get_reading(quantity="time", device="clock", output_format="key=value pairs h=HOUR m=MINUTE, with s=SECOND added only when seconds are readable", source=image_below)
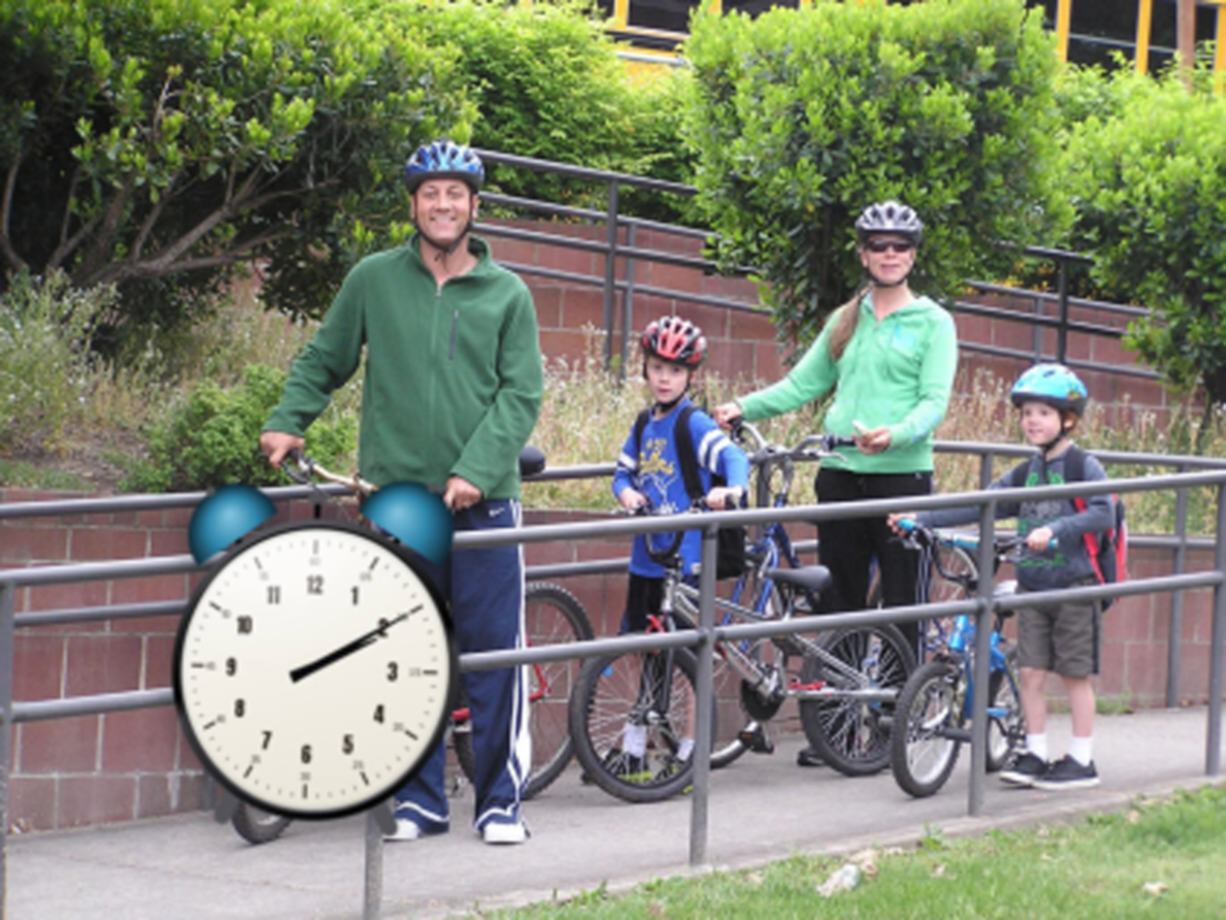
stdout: h=2 m=10
